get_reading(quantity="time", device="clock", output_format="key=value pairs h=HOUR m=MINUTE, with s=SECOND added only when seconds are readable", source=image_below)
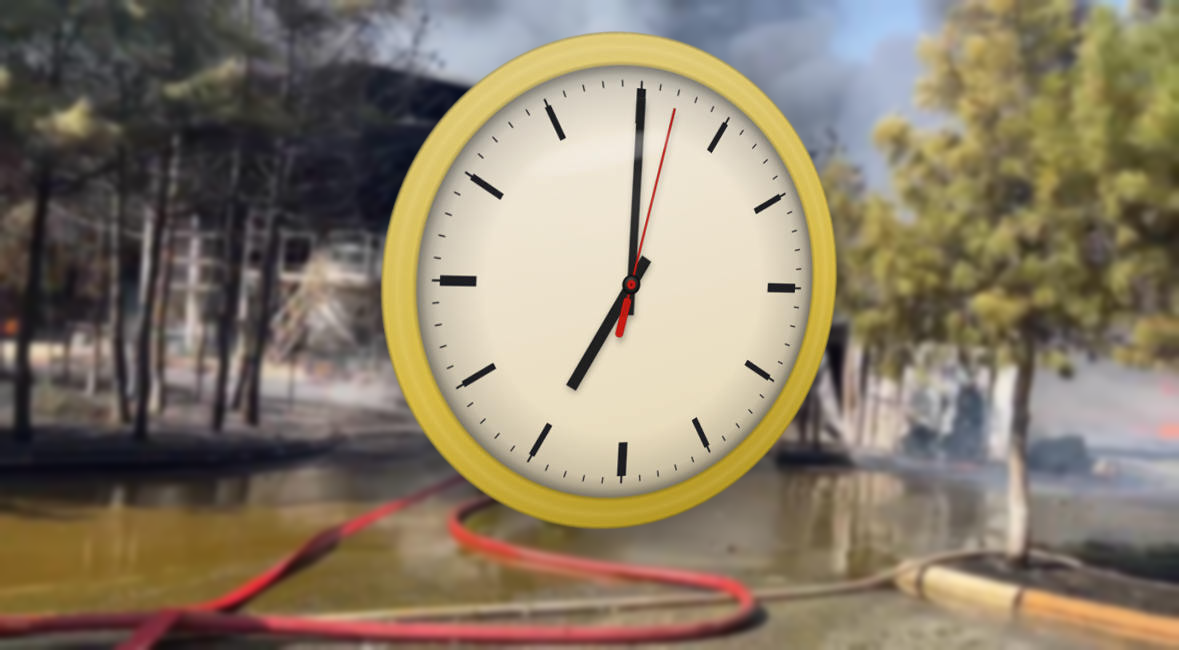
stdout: h=7 m=0 s=2
